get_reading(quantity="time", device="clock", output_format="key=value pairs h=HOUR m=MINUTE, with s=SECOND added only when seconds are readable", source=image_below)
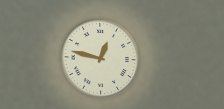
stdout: h=12 m=47
